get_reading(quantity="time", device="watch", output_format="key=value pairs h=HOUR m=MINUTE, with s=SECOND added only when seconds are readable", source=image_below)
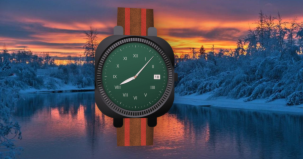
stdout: h=8 m=7
